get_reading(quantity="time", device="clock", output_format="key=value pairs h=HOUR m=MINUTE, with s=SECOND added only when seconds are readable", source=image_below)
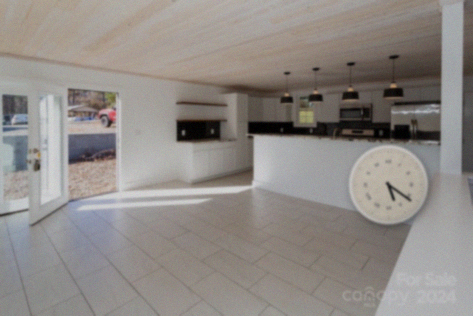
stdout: h=5 m=21
